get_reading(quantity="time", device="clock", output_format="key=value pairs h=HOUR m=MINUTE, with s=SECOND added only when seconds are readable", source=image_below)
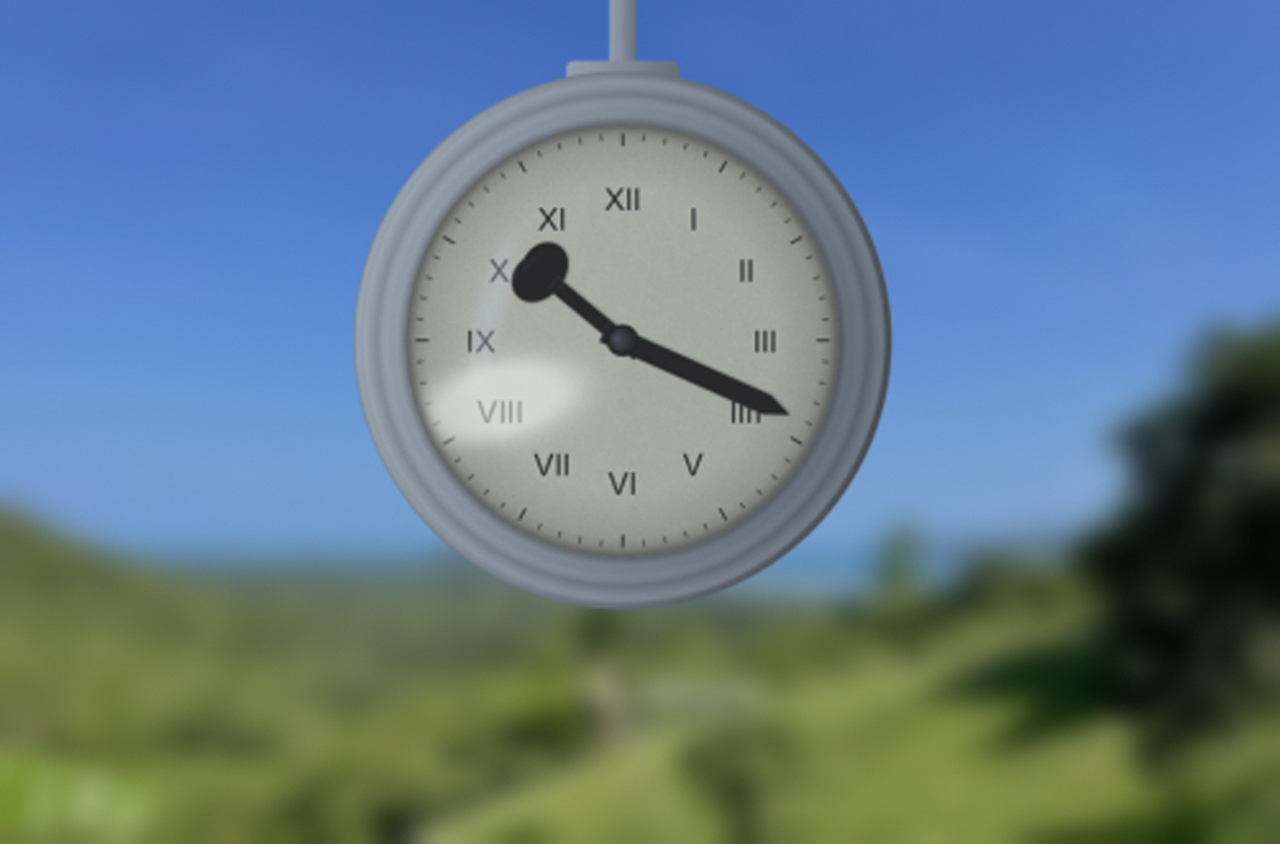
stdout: h=10 m=19
